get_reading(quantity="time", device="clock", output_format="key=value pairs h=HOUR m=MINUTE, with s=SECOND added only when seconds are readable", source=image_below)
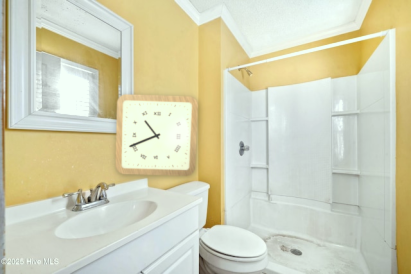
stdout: h=10 m=41
